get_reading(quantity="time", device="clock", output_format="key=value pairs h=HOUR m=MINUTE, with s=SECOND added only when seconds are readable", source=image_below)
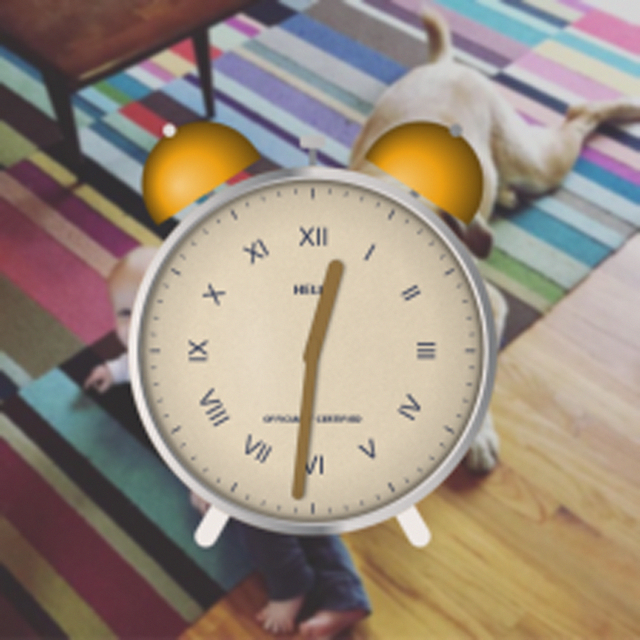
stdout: h=12 m=31
